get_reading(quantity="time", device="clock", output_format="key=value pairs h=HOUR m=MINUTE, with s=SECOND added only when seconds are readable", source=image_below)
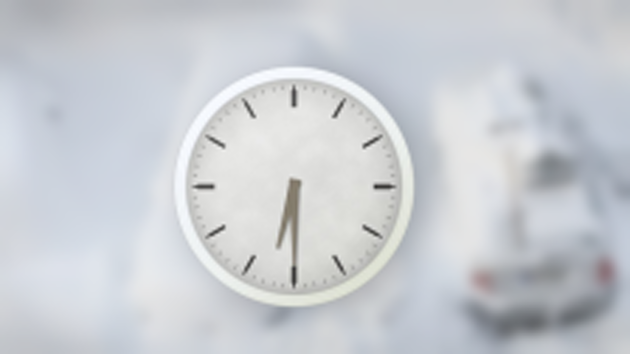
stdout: h=6 m=30
